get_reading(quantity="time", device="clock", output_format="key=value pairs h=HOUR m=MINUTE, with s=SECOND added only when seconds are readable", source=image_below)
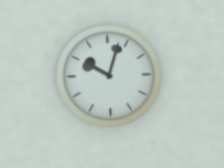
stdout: h=10 m=3
